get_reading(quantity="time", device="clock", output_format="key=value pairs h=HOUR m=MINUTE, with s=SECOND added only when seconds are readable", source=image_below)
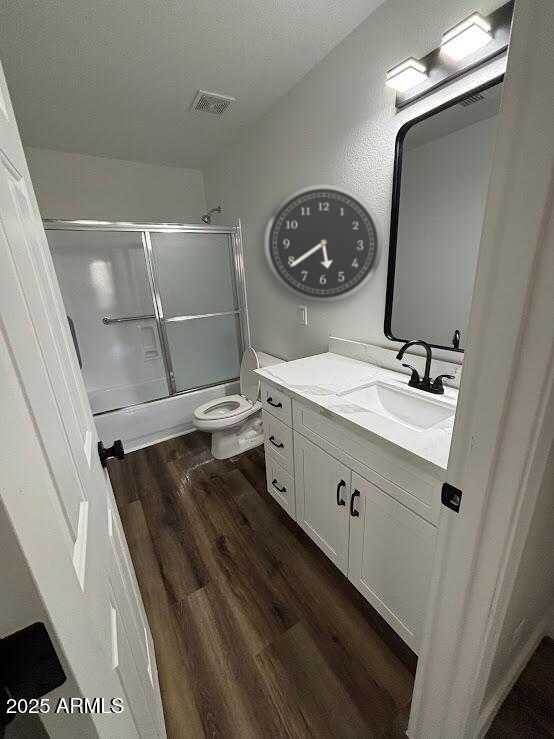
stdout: h=5 m=39
